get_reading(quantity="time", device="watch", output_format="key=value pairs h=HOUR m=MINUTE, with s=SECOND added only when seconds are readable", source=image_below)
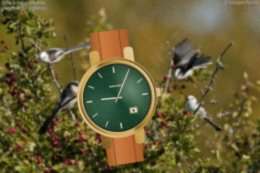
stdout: h=9 m=5
